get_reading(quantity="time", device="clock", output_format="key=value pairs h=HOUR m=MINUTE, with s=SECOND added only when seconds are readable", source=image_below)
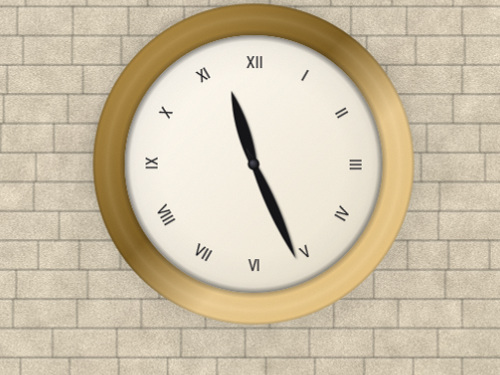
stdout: h=11 m=26
